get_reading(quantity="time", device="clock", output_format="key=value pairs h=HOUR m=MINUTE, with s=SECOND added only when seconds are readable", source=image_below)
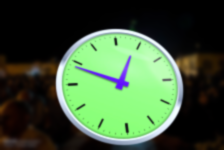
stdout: h=12 m=49
